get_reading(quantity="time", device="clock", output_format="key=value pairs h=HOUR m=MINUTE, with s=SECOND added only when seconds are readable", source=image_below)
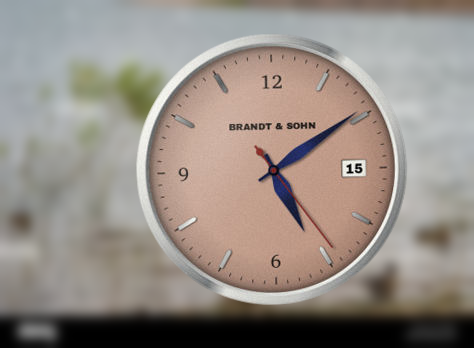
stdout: h=5 m=9 s=24
